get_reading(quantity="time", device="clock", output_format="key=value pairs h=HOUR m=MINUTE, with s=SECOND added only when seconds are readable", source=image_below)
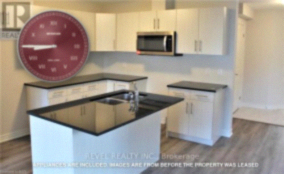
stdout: h=8 m=45
